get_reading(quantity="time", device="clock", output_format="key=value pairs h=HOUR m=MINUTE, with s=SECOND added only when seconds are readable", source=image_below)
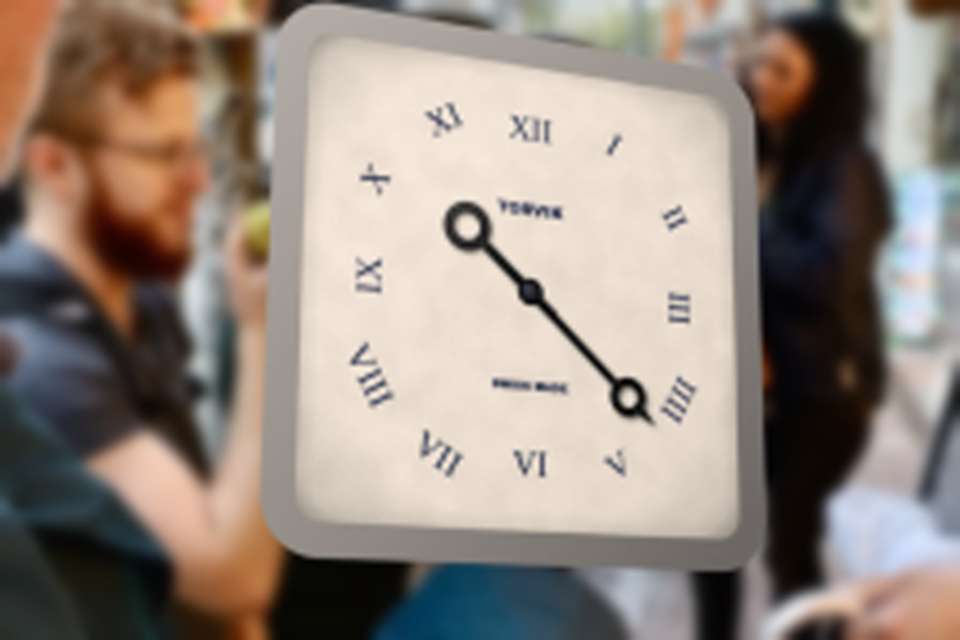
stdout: h=10 m=22
